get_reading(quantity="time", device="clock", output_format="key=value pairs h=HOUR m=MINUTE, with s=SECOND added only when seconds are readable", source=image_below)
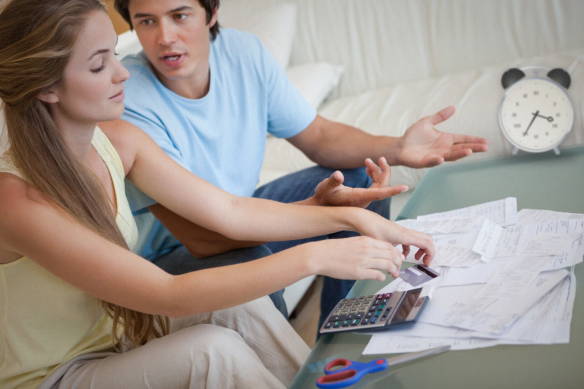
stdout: h=3 m=35
